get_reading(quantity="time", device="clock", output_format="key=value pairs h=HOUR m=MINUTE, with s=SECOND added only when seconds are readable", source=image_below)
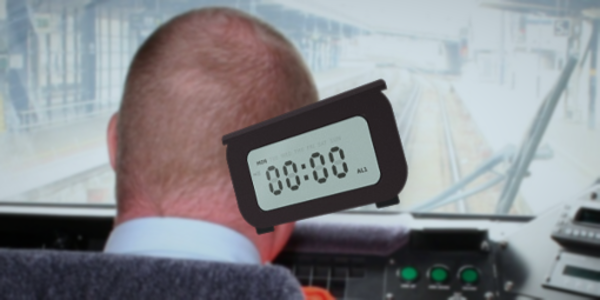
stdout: h=0 m=0
